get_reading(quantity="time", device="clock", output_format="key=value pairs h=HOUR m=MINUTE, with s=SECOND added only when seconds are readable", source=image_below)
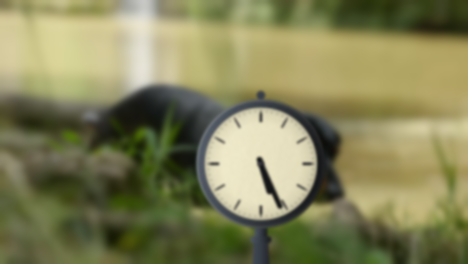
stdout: h=5 m=26
